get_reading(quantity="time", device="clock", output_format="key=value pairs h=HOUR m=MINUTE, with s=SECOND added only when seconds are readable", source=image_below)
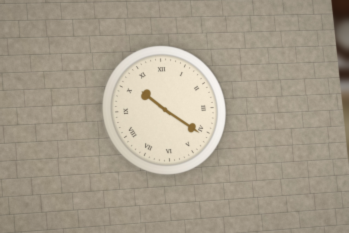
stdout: h=10 m=21
